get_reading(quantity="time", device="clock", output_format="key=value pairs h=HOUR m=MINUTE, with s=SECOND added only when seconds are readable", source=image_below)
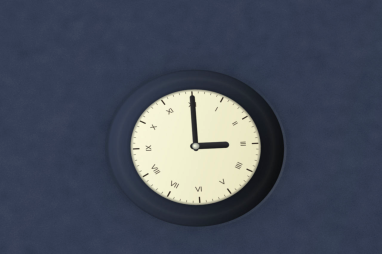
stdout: h=3 m=0
